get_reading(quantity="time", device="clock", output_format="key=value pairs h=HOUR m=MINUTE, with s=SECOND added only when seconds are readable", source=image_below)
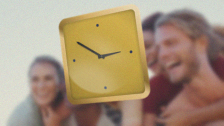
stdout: h=2 m=51
